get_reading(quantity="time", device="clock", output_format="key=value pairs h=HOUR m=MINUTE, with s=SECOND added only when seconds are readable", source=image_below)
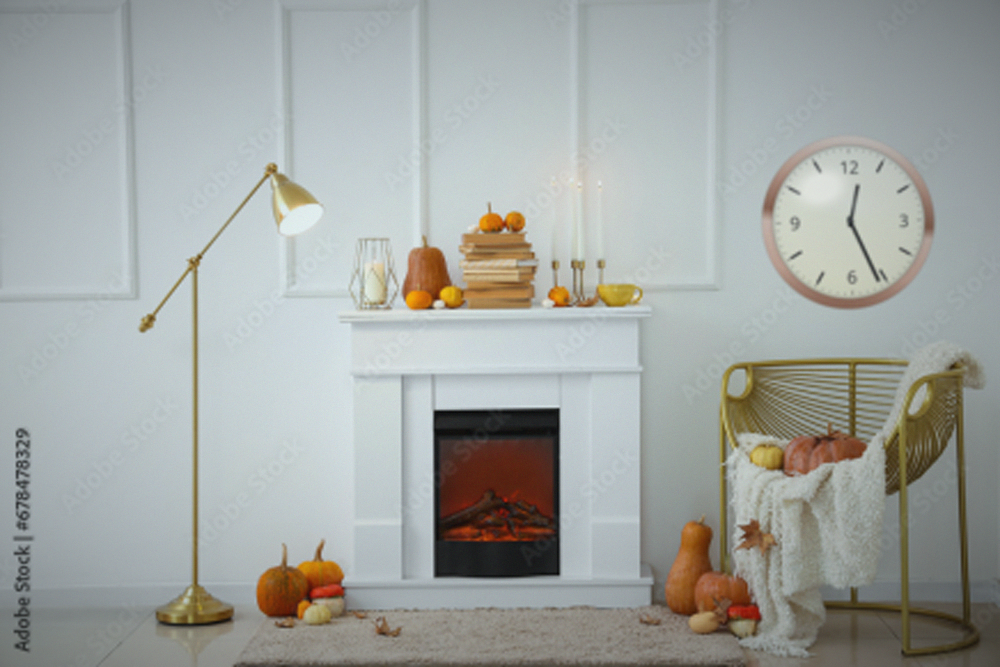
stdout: h=12 m=26
